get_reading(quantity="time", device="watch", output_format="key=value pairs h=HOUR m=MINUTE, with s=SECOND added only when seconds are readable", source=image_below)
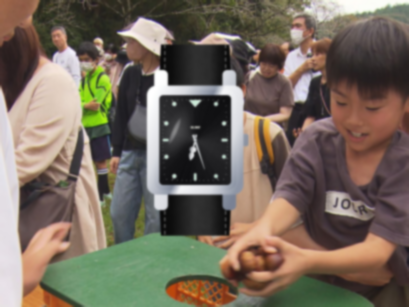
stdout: h=6 m=27
